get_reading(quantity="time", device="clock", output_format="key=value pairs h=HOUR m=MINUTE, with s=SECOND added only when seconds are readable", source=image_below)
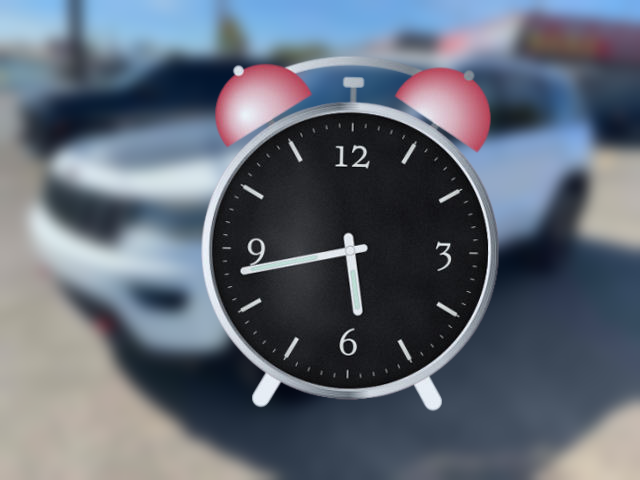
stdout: h=5 m=43
